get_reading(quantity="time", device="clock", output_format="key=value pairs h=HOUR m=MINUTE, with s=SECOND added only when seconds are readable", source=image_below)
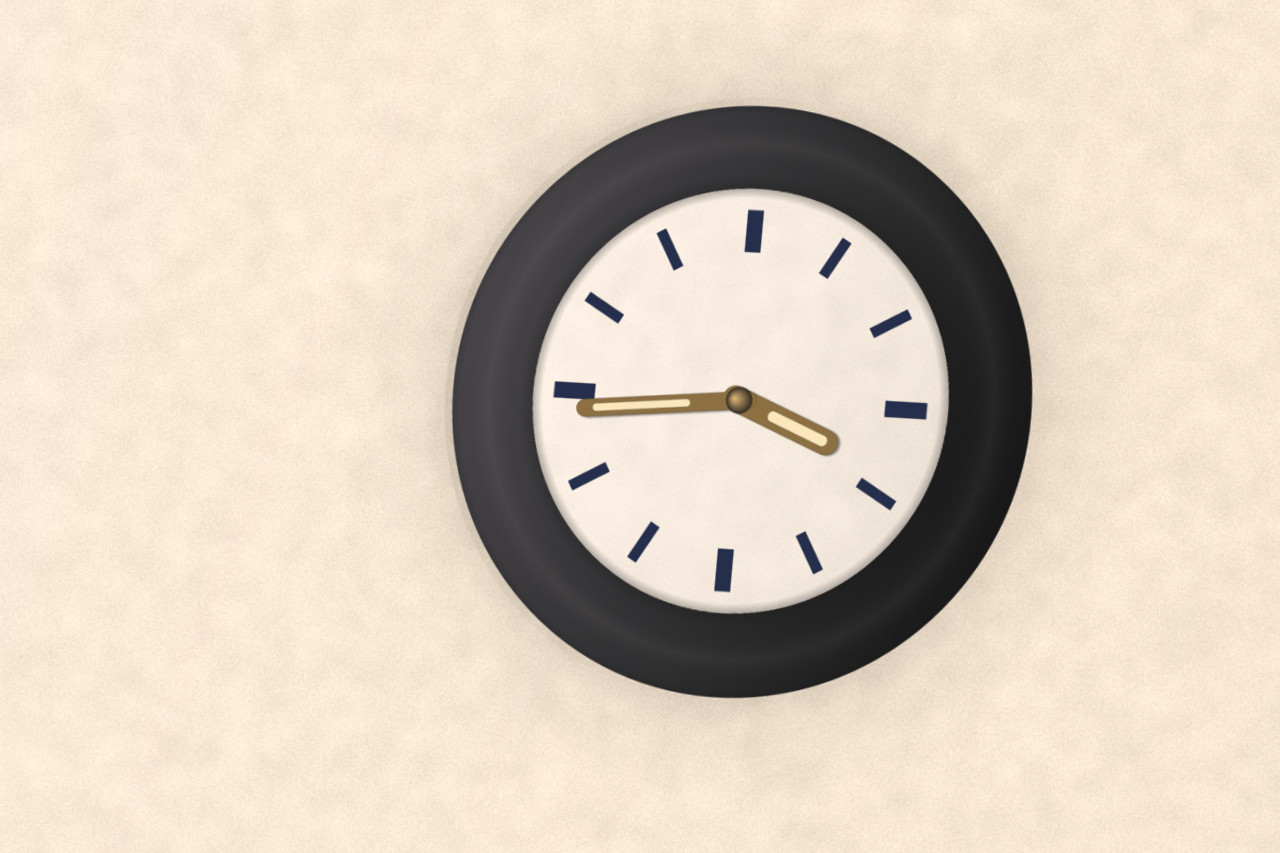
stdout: h=3 m=44
